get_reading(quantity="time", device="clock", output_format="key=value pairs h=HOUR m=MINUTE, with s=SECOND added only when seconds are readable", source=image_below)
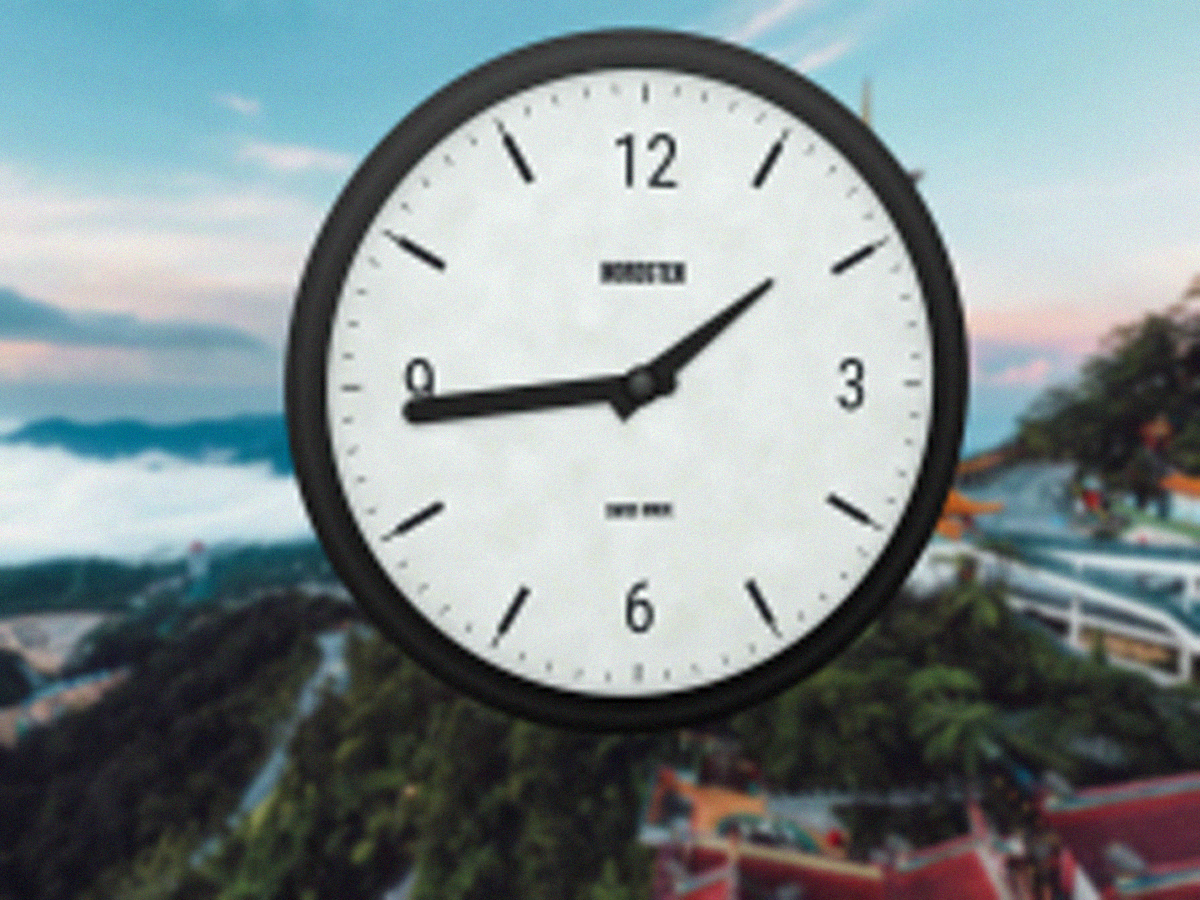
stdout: h=1 m=44
